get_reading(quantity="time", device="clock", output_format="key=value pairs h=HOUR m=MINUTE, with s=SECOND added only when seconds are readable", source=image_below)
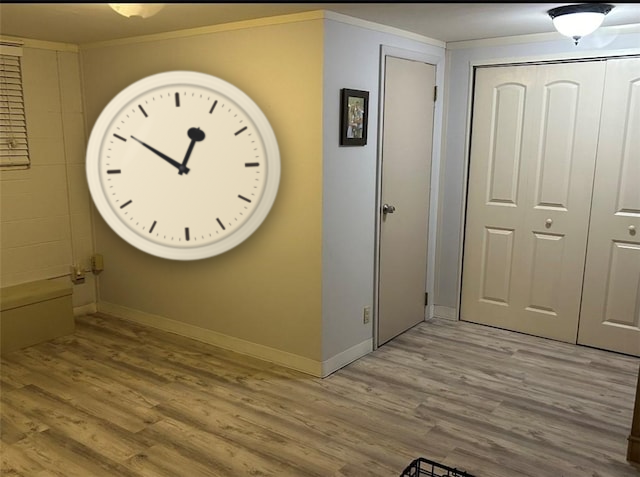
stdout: h=12 m=51
